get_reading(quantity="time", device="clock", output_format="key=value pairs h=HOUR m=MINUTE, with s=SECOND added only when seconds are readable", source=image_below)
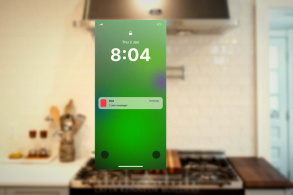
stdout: h=8 m=4
